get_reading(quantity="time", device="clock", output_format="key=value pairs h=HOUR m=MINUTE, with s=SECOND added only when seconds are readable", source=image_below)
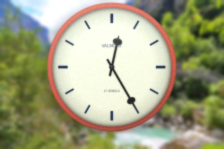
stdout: h=12 m=25
